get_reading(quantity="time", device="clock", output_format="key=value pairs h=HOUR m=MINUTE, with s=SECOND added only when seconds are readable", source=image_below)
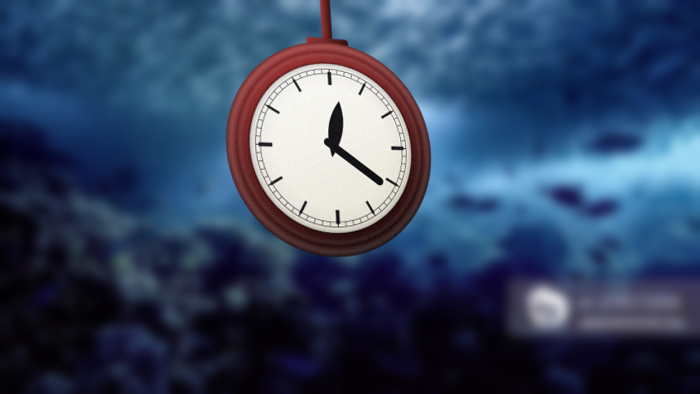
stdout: h=12 m=21
